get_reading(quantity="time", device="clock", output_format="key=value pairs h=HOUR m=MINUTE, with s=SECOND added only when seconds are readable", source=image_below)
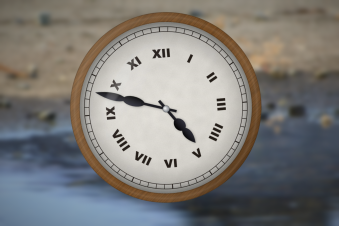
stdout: h=4 m=48
